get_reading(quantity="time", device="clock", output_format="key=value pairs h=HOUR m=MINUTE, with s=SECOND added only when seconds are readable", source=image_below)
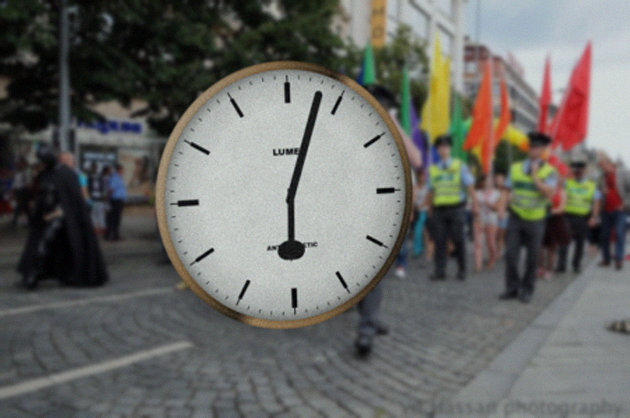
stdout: h=6 m=3
